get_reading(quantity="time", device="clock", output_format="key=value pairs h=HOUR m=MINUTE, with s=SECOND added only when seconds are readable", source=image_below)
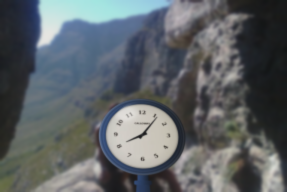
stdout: h=8 m=6
